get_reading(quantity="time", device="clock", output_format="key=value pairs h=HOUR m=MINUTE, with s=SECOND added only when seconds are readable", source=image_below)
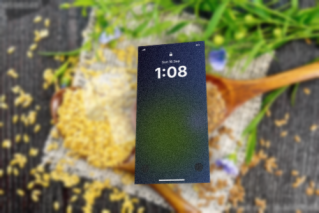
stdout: h=1 m=8
